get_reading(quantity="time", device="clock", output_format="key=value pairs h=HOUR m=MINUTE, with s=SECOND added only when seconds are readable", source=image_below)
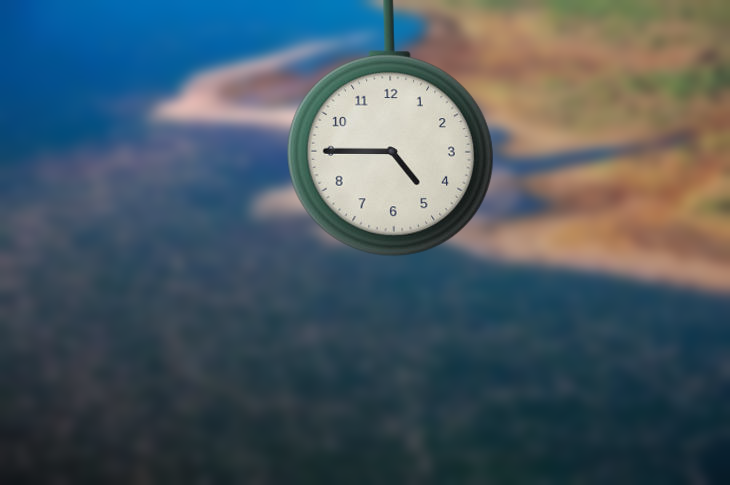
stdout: h=4 m=45
